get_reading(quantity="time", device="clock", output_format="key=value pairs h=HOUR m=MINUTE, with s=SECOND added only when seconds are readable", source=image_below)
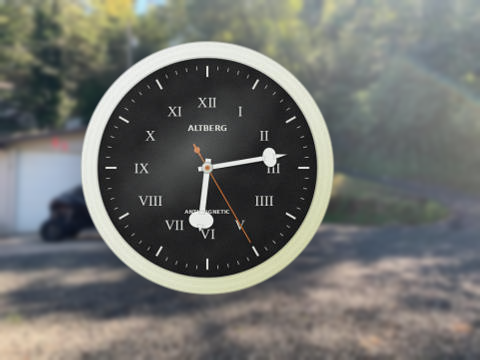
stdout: h=6 m=13 s=25
